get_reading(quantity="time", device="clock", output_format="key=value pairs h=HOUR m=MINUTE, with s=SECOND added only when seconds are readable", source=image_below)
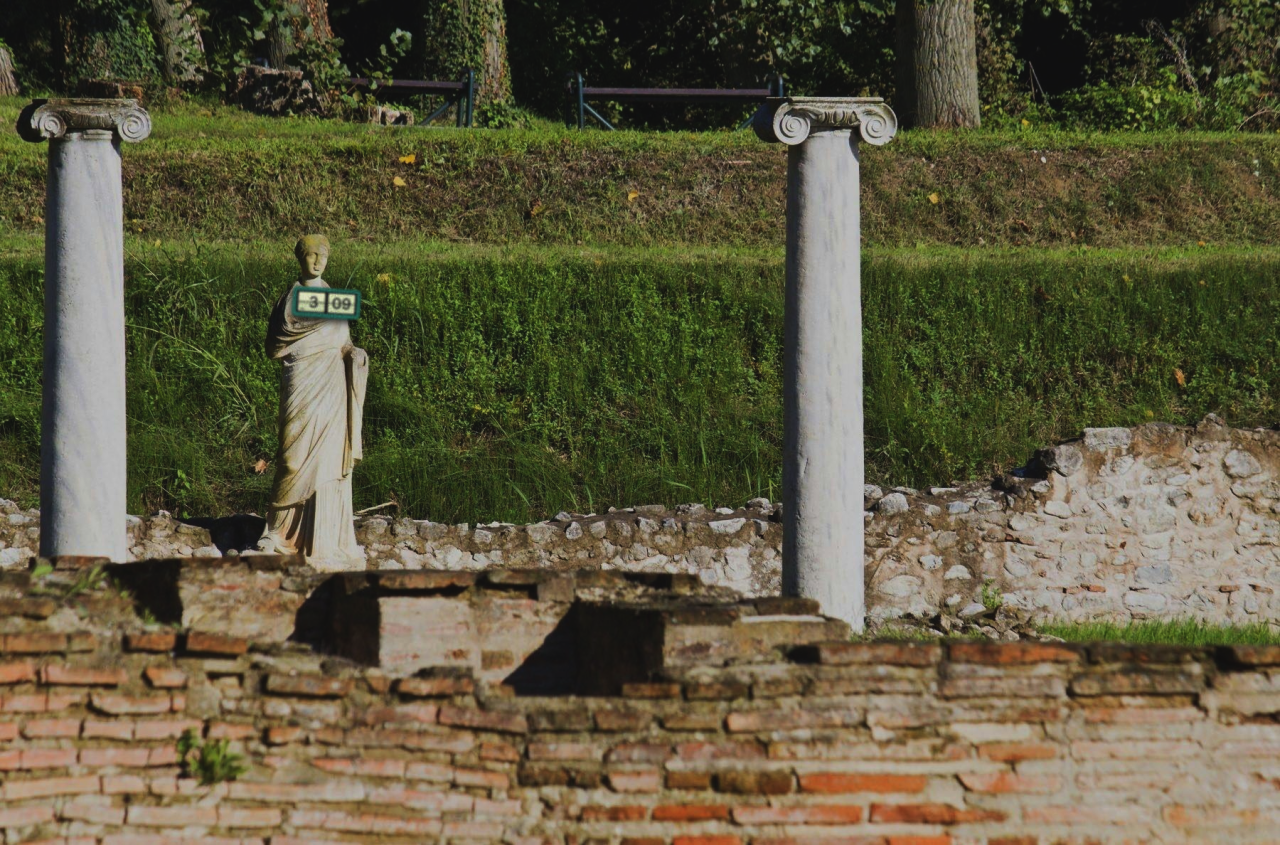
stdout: h=3 m=9
